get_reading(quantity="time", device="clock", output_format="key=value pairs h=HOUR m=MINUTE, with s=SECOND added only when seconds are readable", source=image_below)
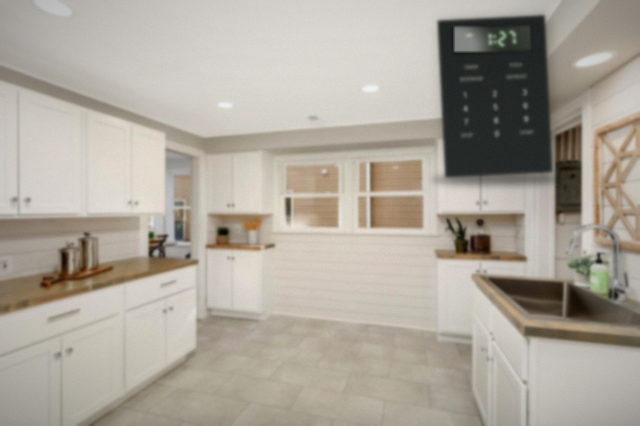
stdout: h=1 m=27
